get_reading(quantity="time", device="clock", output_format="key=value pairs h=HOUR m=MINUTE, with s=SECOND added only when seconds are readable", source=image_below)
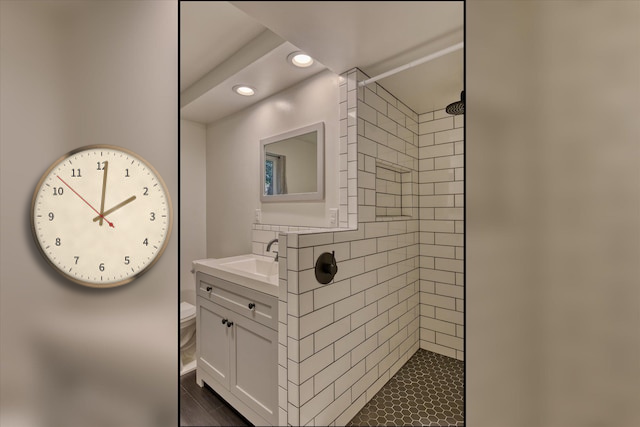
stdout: h=2 m=0 s=52
